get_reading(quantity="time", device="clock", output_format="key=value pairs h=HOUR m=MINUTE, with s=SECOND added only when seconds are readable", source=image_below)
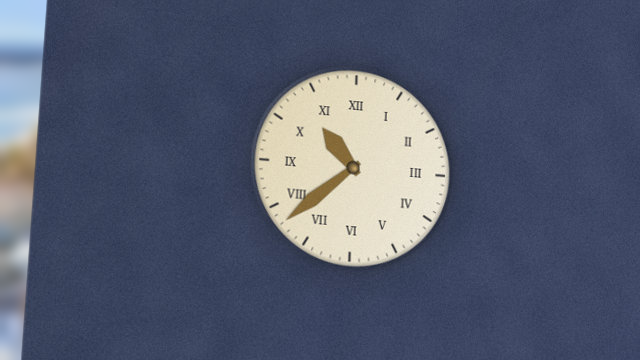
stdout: h=10 m=38
